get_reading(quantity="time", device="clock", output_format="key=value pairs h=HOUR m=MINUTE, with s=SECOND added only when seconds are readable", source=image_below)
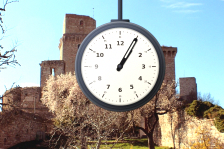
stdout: h=1 m=5
